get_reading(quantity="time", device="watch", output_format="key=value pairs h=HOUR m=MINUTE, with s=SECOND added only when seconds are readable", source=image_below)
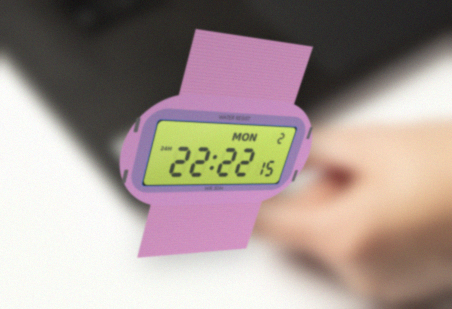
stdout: h=22 m=22 s=15
